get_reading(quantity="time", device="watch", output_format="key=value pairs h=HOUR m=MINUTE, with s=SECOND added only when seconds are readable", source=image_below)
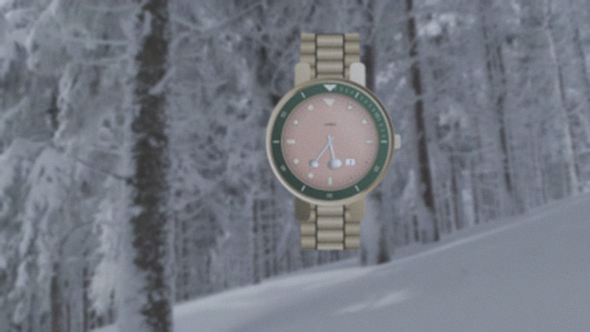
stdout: h=5 m=36
